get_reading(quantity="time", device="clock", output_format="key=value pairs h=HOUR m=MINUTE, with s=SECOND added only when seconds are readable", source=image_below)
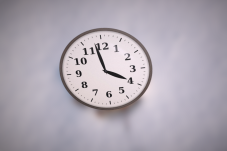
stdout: h=3 m=58
